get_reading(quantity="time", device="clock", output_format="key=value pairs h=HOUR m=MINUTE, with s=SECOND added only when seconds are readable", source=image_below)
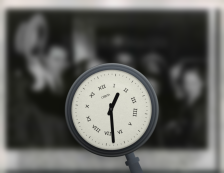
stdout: h=1 m=33
